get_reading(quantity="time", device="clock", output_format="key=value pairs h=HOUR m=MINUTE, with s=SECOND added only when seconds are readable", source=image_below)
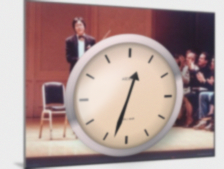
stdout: h=12 m=33
